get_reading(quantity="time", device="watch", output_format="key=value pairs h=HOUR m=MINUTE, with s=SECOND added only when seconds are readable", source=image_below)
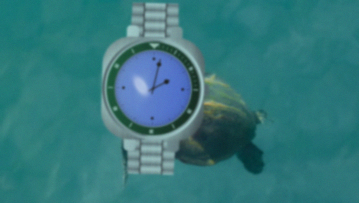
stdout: h=2 m=2
